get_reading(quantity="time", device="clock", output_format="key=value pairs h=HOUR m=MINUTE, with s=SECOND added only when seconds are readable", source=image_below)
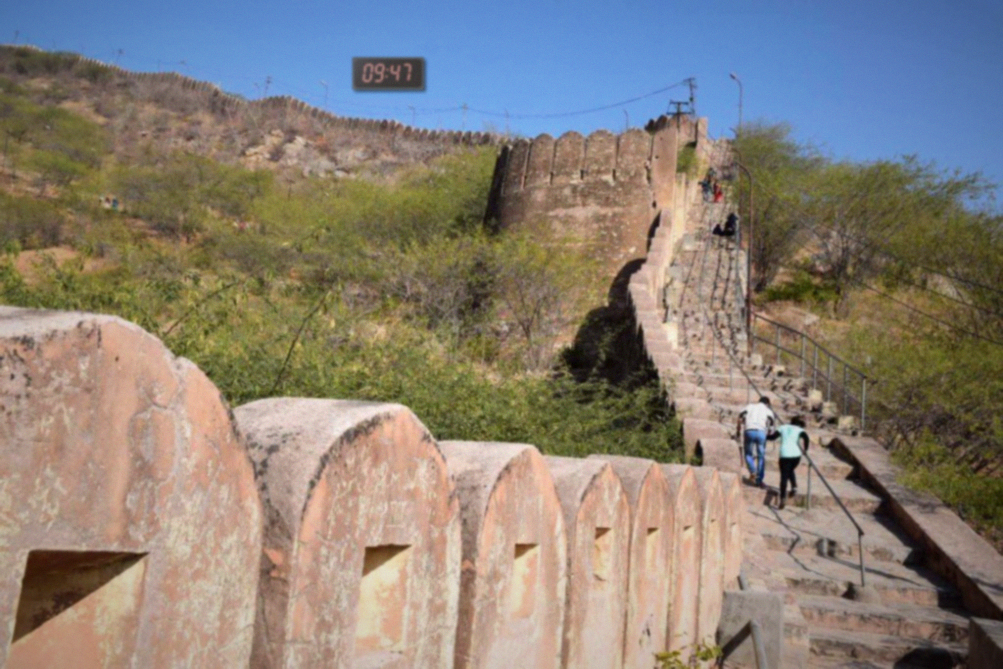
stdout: h=9 m=47
